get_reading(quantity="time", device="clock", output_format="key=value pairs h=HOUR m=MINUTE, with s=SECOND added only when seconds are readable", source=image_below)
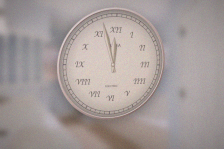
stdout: h=11 m=57
